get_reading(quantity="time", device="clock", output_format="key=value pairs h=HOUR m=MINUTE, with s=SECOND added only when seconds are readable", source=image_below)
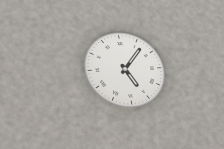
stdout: h=5 m=7
